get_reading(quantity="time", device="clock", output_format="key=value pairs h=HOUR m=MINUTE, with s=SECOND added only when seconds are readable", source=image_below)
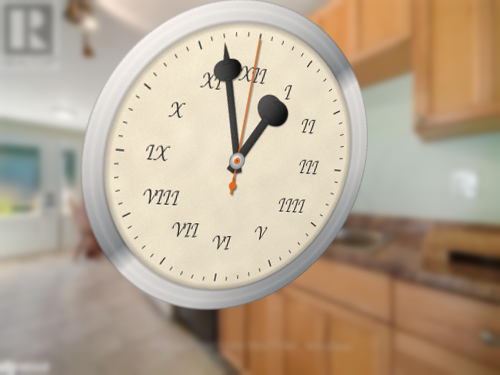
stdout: h=12 m=57 s=0
